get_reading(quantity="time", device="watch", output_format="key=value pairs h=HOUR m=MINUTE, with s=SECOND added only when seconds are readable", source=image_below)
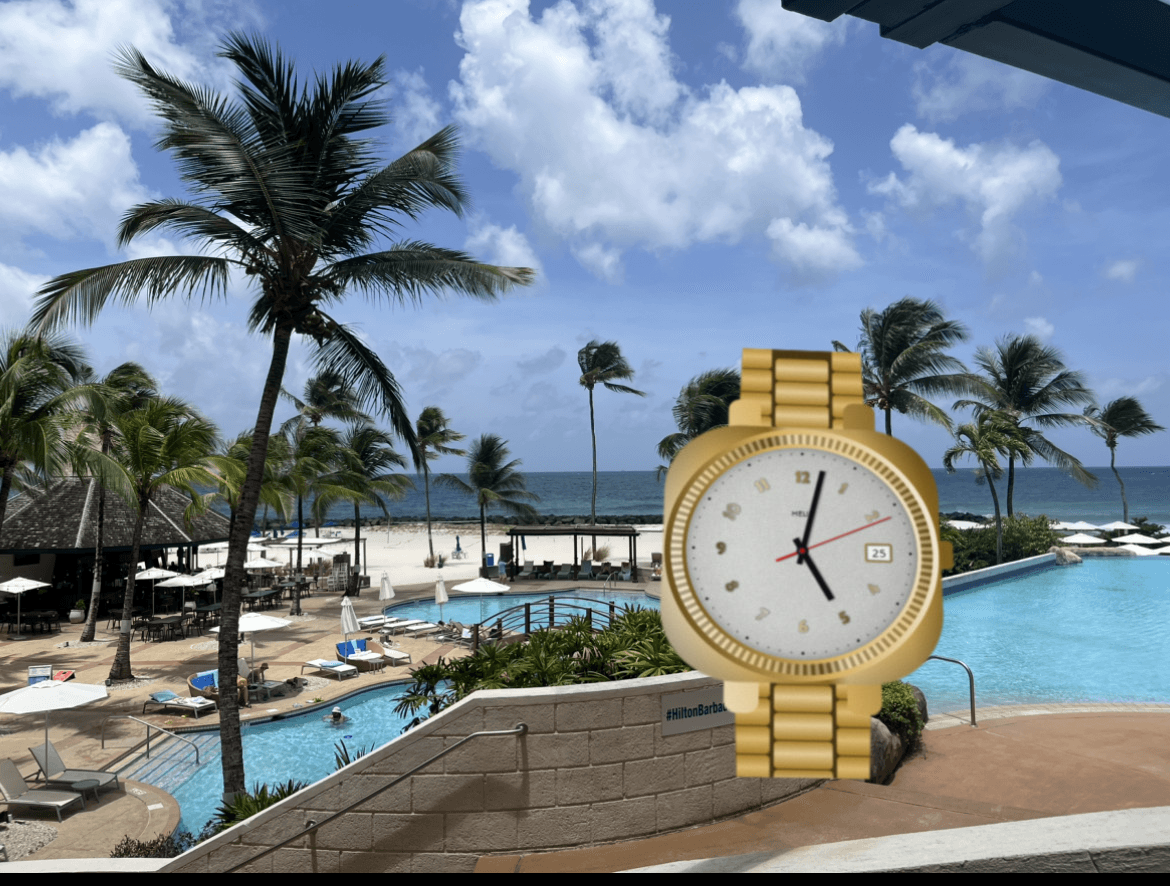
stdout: h=5 m=2 s=11
